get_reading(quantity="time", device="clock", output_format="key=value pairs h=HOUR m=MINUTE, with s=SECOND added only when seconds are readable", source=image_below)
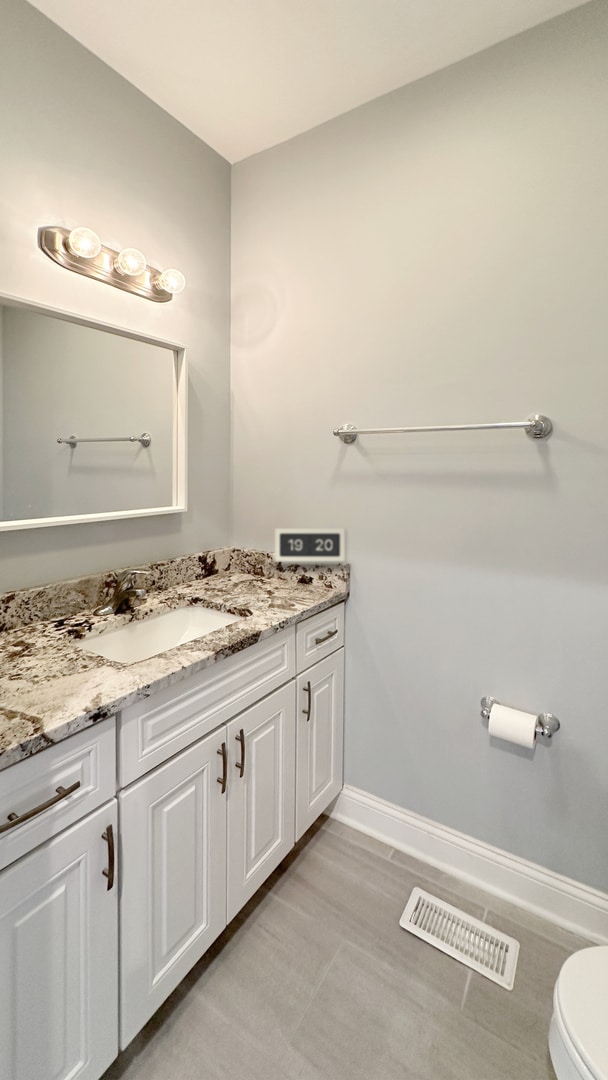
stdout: h=19 m=20
